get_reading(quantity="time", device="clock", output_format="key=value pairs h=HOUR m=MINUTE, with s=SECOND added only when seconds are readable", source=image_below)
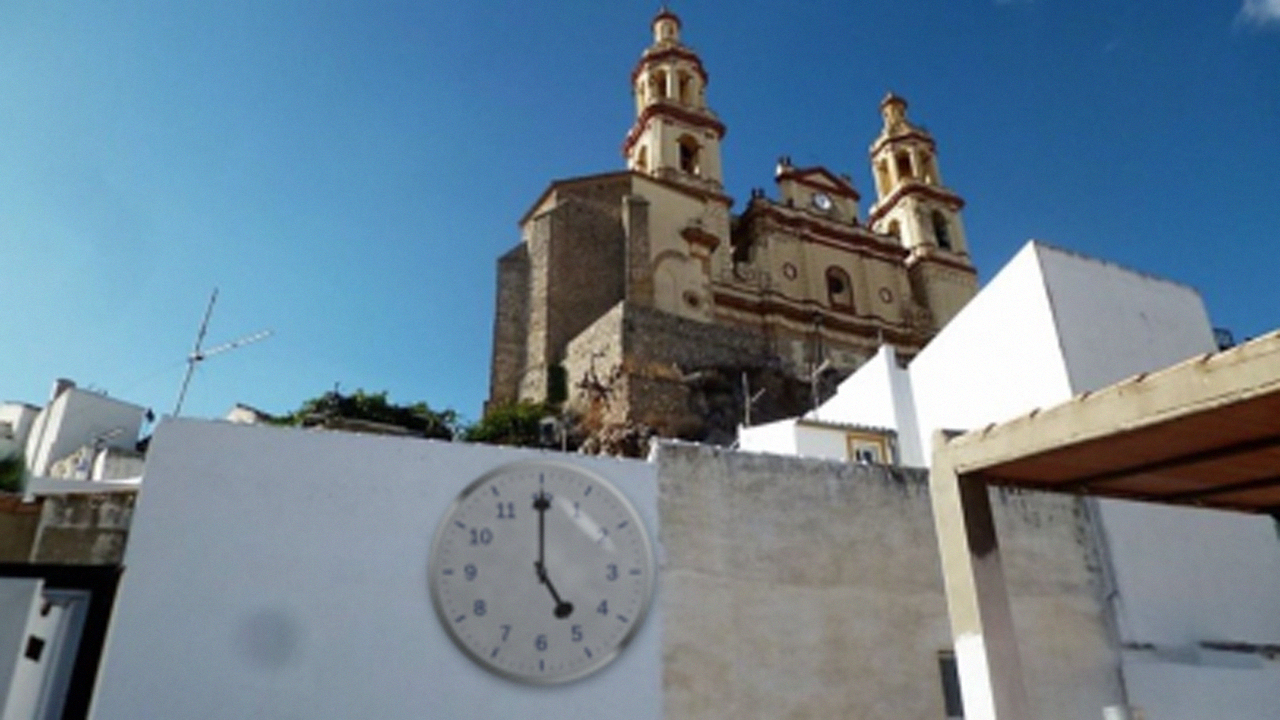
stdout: h=5 m=0
